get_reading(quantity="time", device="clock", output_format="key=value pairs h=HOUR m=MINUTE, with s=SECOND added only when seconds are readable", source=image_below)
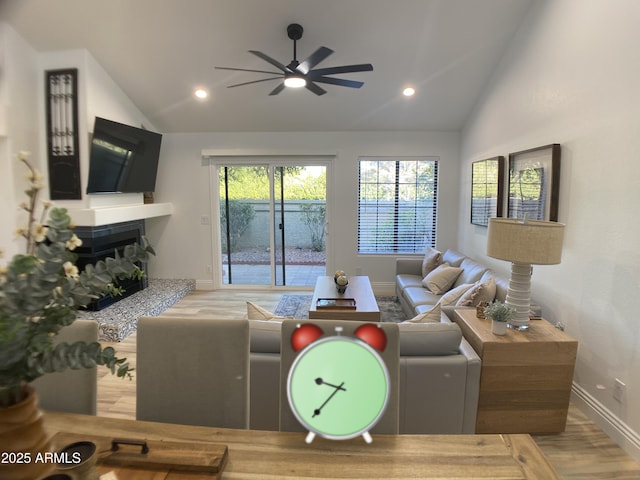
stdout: h=9 m=37
